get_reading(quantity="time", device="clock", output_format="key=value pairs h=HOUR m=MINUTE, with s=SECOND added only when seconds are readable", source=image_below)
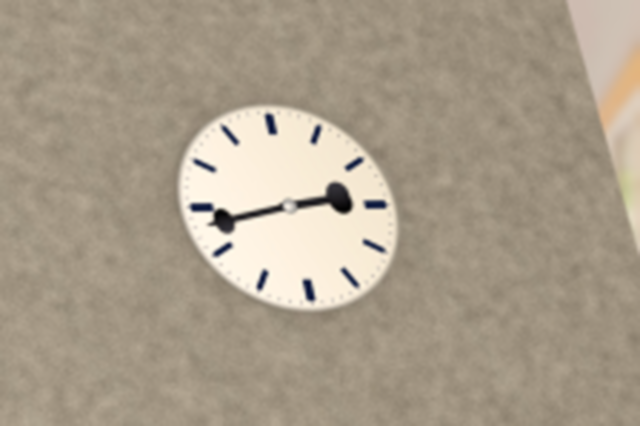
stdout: h=2 m=43
